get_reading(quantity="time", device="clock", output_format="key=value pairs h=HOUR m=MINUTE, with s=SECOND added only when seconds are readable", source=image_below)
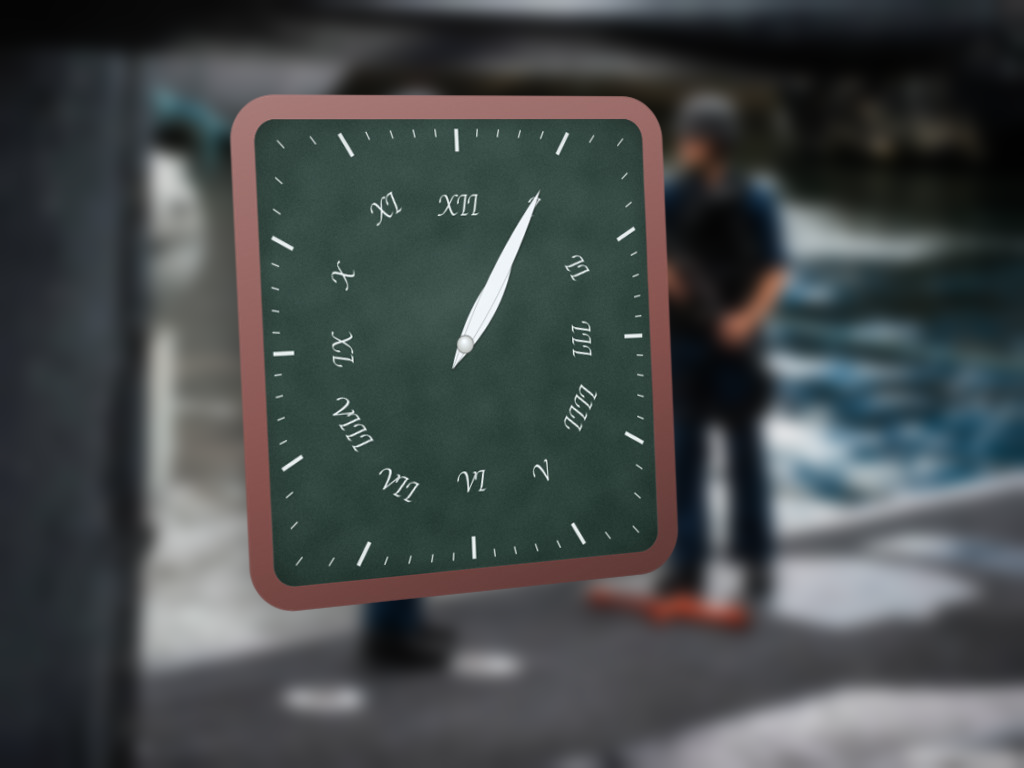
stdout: h=1 m=5
